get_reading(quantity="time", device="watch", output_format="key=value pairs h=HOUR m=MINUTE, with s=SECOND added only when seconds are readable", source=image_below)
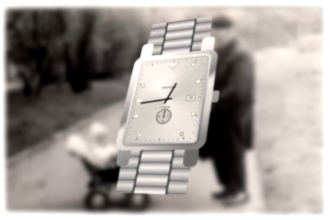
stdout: h=12 m=44
